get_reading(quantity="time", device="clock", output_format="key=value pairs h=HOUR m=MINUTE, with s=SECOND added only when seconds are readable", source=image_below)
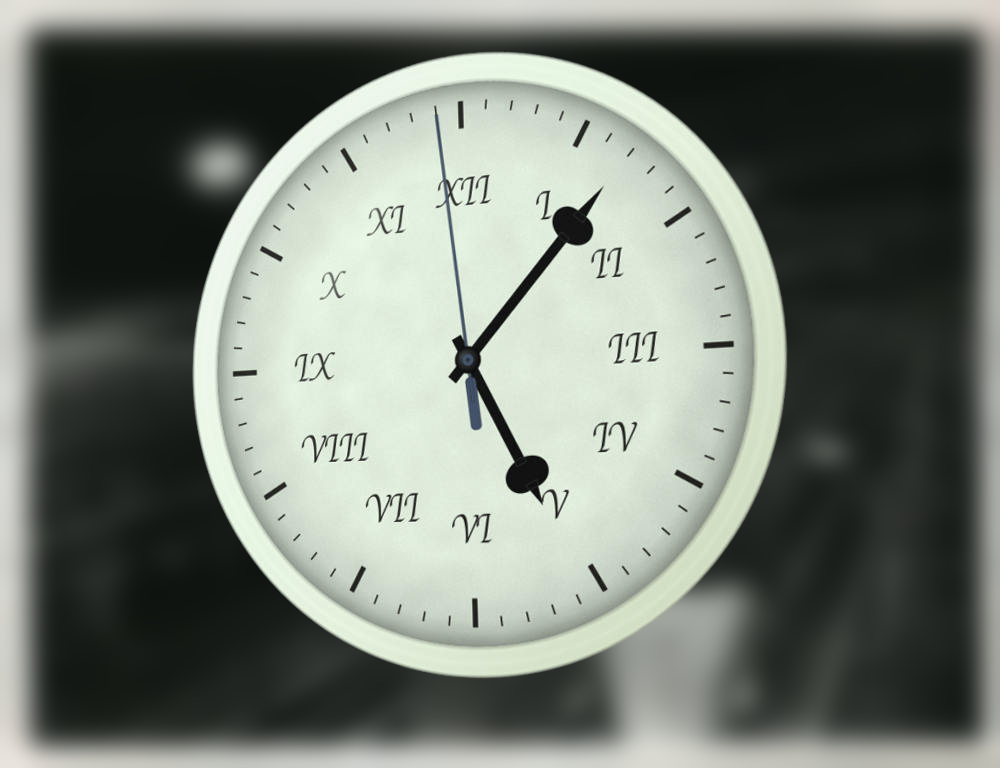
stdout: h=5 m=6 s=59
